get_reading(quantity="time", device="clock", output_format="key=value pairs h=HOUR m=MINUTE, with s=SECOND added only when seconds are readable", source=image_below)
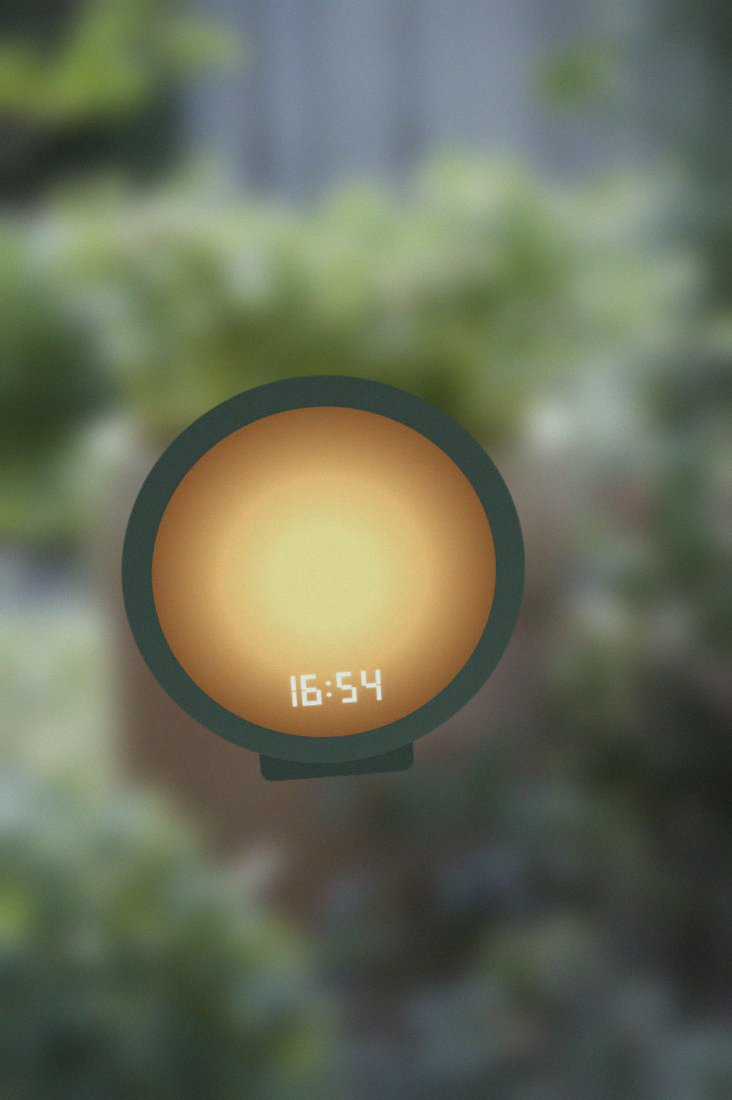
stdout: h=16 m=54
